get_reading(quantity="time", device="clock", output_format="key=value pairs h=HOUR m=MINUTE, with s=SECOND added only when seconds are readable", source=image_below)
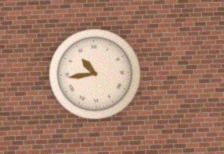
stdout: h=10 m=44
